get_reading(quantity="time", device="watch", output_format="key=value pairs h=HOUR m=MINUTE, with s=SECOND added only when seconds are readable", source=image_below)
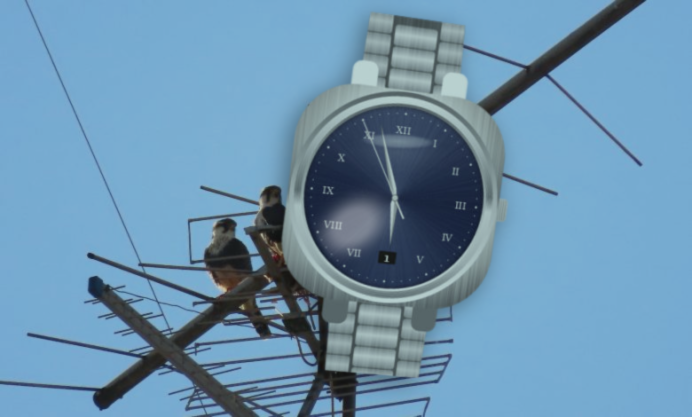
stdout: h=5 m=56 s=55
